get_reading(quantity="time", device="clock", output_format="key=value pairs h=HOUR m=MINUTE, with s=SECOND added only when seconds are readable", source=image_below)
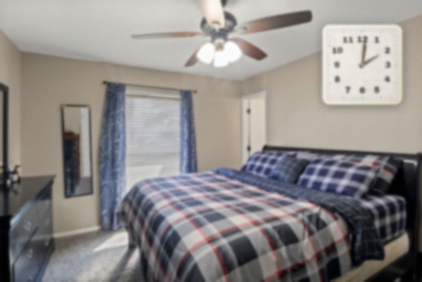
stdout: h=2 m=1
